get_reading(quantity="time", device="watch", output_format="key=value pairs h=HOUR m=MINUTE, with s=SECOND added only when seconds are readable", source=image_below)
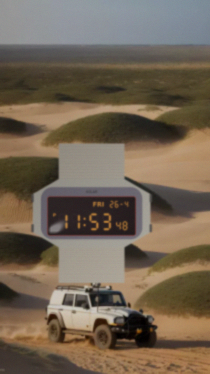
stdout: h=11 m=53
